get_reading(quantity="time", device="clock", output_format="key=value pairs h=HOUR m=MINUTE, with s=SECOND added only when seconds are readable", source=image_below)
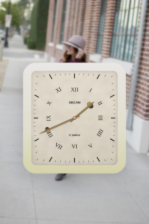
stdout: h=1 m=41
